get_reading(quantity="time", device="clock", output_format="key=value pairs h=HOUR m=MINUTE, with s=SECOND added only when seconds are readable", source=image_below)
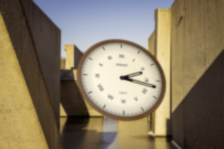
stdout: h=2 m=17
